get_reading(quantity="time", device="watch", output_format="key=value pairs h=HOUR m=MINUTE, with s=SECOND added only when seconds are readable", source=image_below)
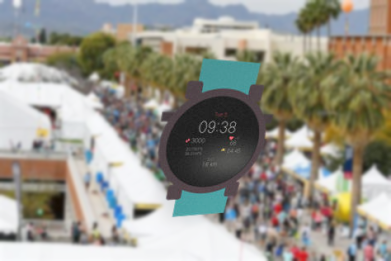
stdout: h=9 m=38
